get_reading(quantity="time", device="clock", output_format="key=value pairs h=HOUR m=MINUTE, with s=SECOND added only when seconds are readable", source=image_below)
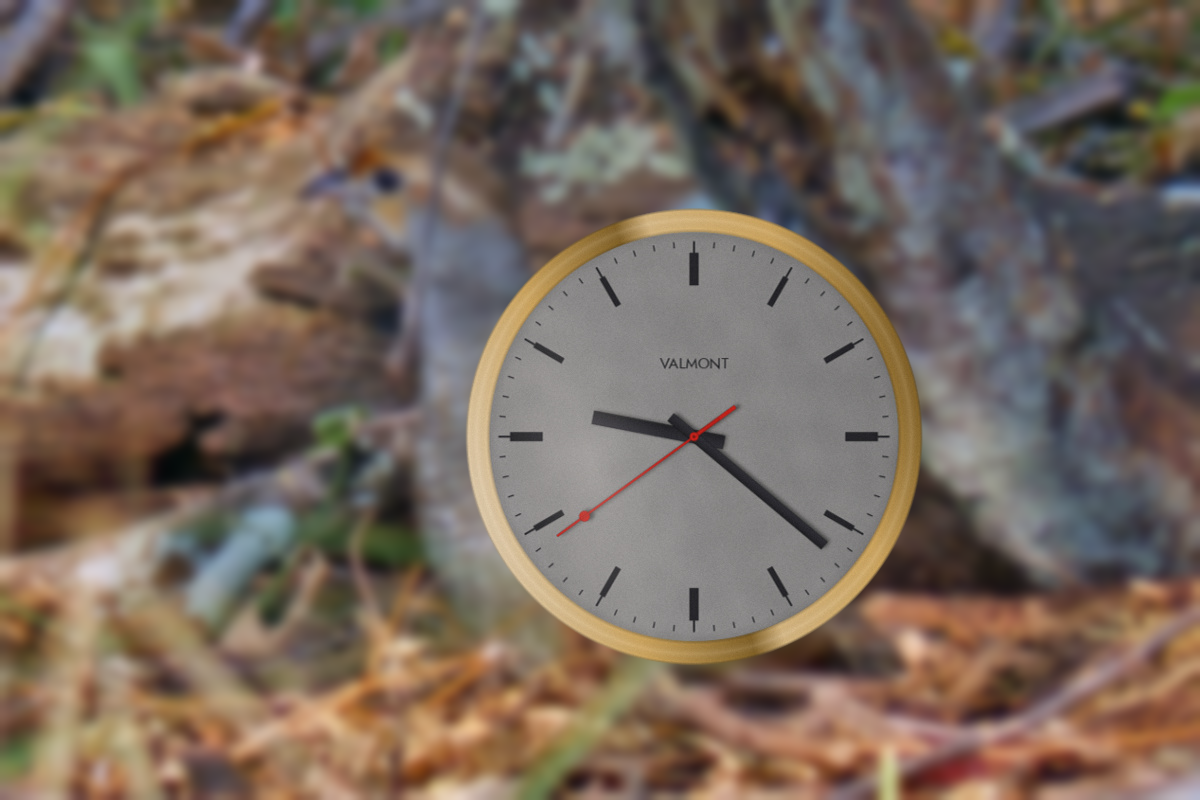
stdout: h=9 m=21 s=39
